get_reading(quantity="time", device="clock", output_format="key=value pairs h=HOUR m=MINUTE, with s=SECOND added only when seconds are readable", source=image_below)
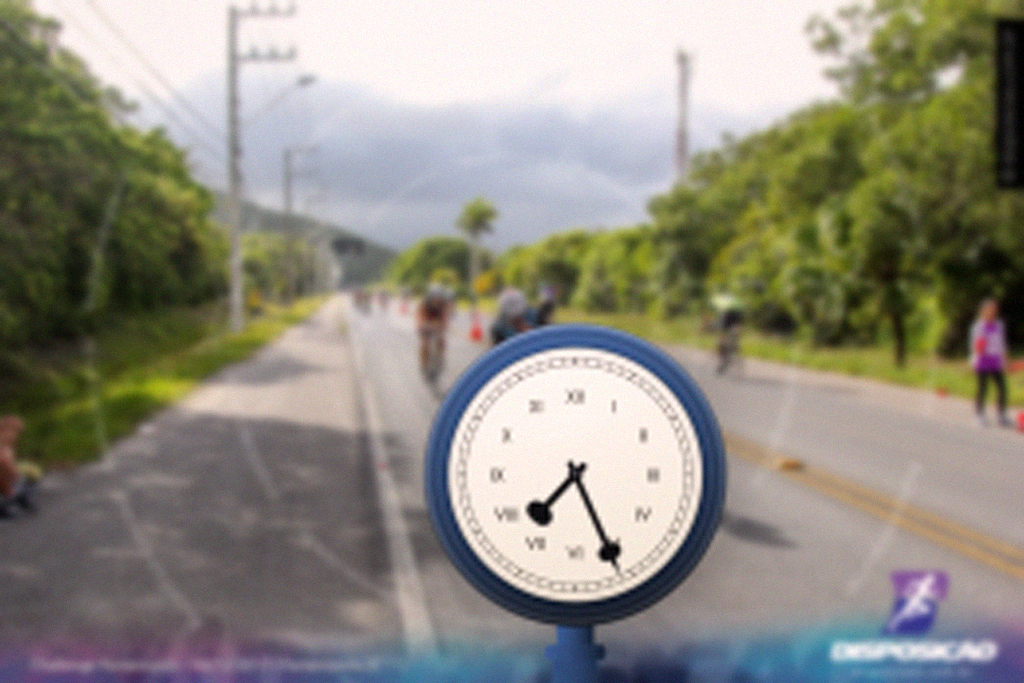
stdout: h=7 m=26
